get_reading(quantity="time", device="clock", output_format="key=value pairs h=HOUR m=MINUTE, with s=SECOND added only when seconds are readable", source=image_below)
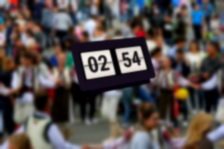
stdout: h=2 m=54
